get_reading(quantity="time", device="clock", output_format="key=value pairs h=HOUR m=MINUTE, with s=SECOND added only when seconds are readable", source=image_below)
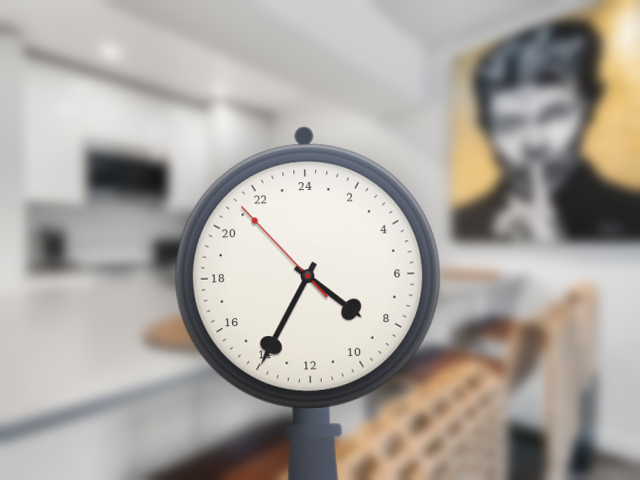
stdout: h=8 m=34 s=53
